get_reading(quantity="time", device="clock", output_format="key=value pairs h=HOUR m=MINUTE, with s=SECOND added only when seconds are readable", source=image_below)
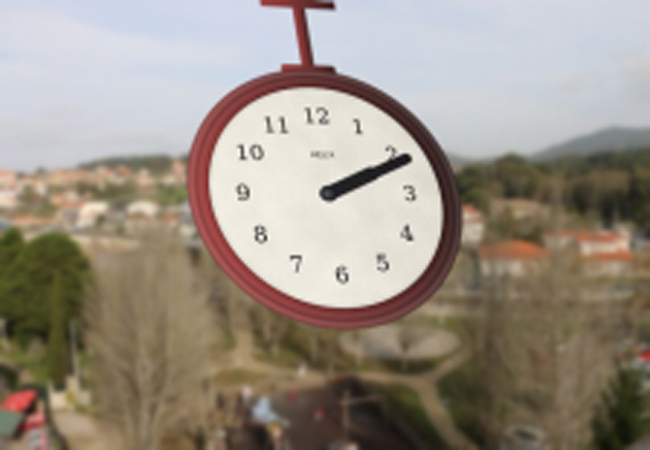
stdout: h=2 m=11
